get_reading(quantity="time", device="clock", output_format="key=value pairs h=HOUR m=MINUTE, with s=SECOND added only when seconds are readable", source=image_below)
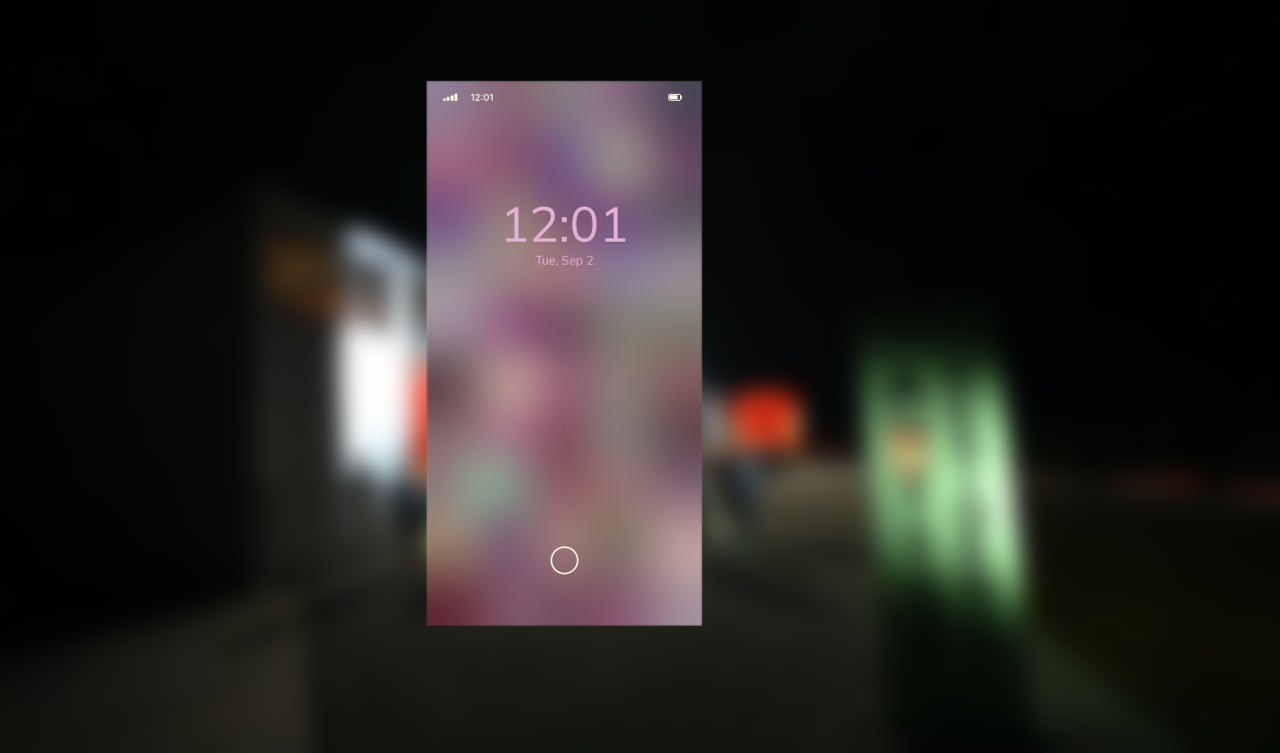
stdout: h=12 m=1
